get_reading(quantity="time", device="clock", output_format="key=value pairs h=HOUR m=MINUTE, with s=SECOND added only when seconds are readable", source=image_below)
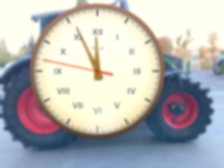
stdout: h=11 m=55 s=47
